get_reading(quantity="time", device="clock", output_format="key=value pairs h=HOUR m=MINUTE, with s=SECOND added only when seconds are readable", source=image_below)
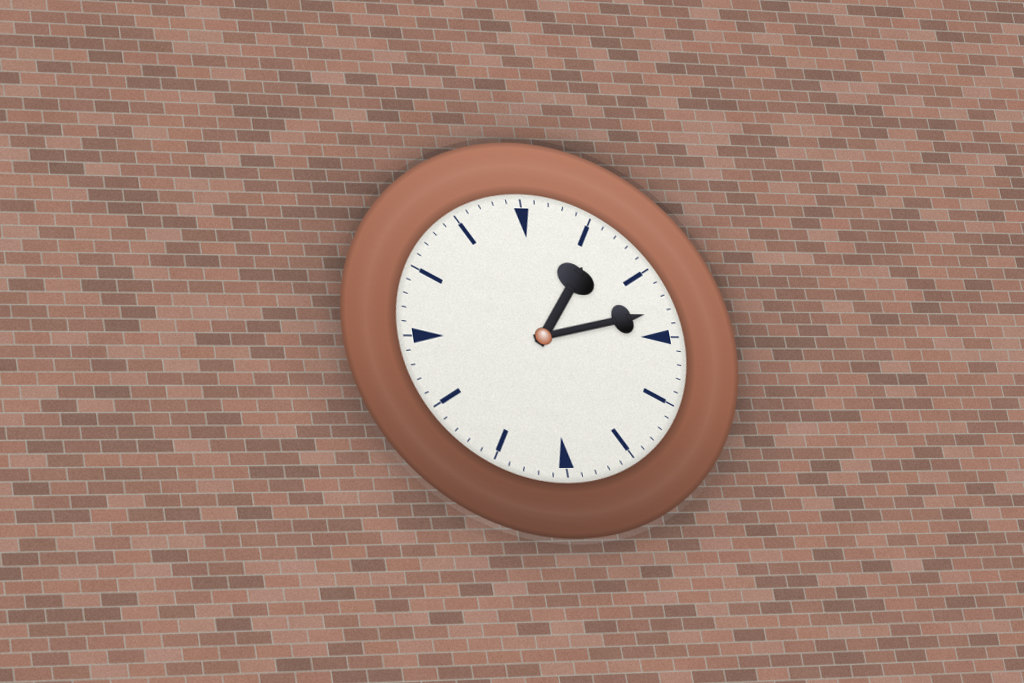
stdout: h=1 m=13
